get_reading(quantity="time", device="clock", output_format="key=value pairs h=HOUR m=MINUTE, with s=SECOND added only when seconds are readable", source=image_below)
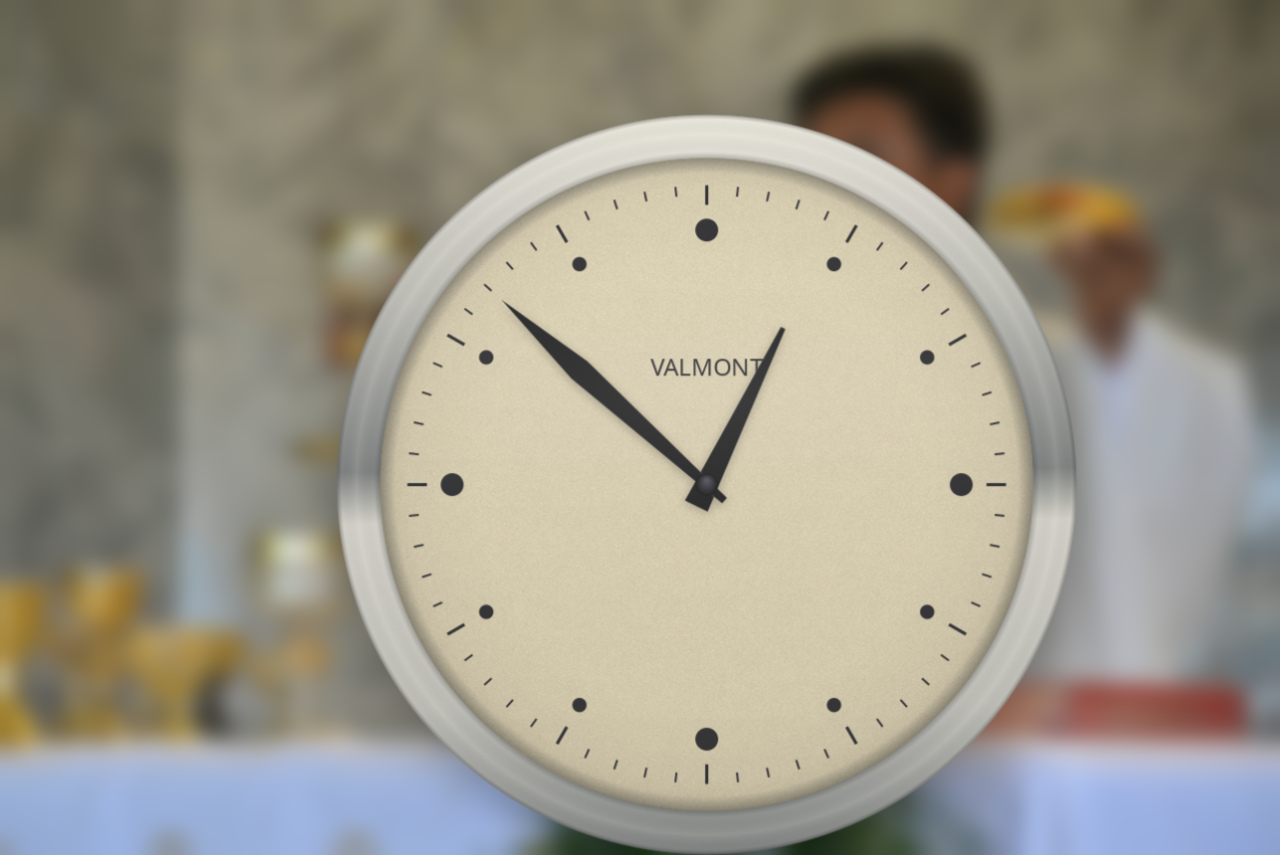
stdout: h=12 m=52
